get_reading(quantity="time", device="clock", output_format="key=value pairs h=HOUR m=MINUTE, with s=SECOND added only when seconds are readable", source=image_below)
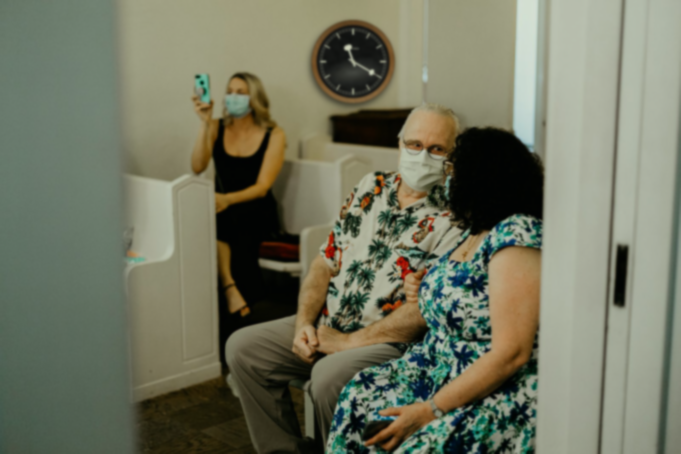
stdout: h=11 m=20
